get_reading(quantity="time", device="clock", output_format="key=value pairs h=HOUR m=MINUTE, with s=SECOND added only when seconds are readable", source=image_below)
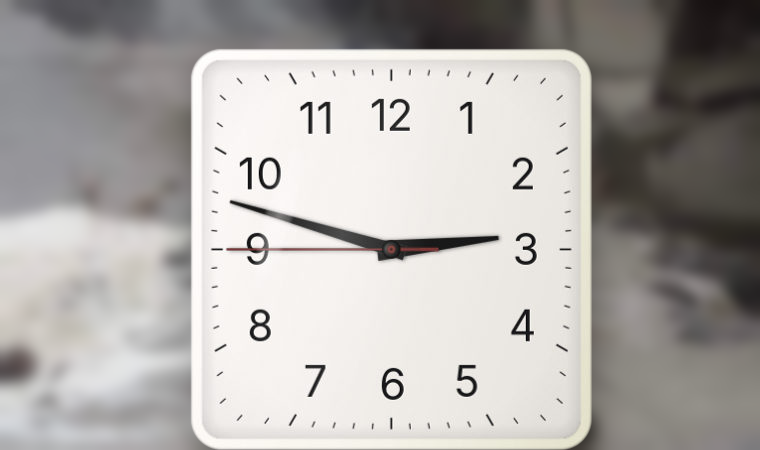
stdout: h=2 m=47 s=45
